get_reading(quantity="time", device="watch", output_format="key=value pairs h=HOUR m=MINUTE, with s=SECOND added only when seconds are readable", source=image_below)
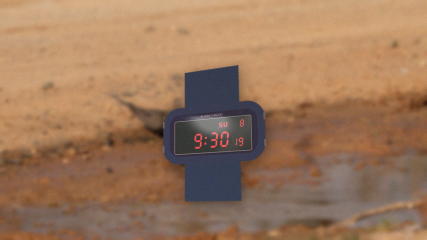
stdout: h=9 m=30 s=19
